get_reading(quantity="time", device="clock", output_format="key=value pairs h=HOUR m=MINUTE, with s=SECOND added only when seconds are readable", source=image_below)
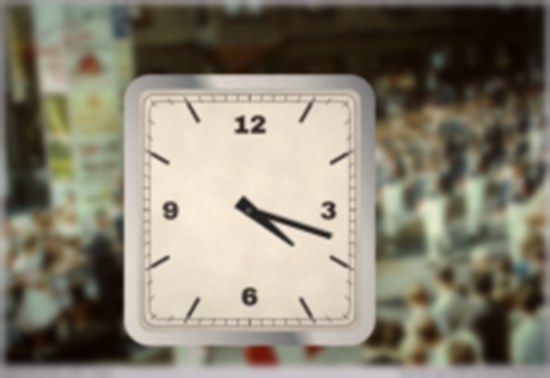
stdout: h=4 m=18
